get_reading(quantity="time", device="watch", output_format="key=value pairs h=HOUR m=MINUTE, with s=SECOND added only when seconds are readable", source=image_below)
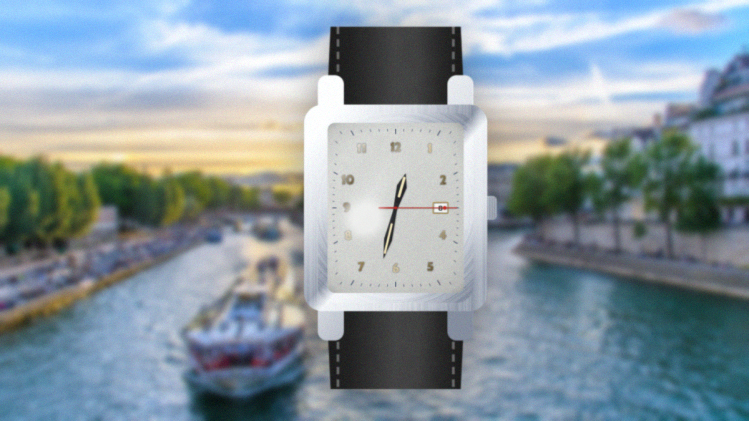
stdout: h=12 m=32 s=15
